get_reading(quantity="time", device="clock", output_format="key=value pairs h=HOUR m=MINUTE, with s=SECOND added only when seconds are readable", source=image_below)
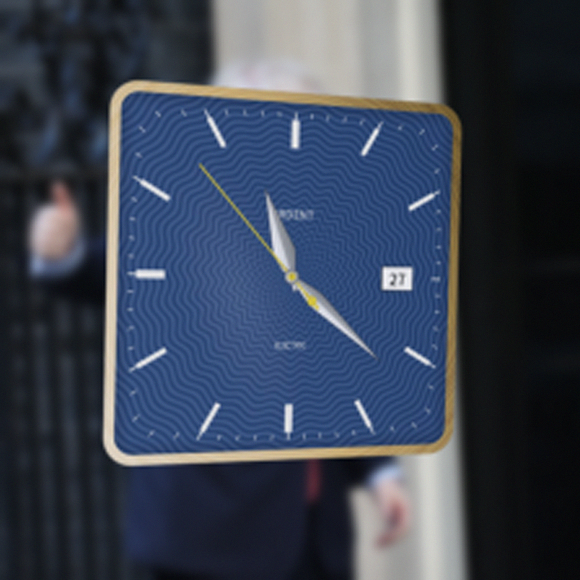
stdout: h=11 m=21 s=53
